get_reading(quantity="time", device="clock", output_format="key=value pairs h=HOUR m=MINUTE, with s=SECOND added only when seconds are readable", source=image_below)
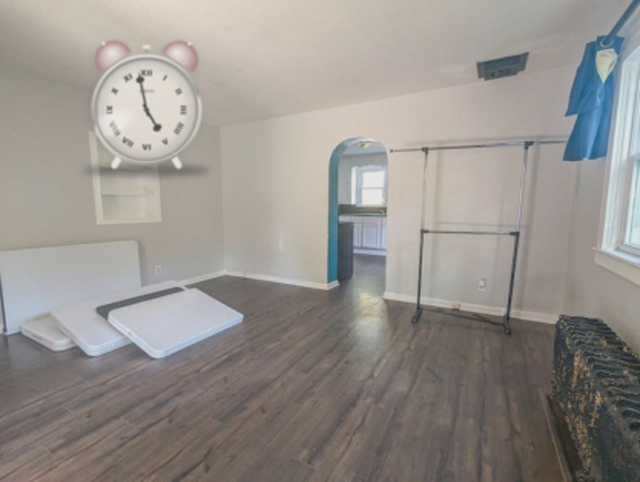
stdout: h=4 m=58
